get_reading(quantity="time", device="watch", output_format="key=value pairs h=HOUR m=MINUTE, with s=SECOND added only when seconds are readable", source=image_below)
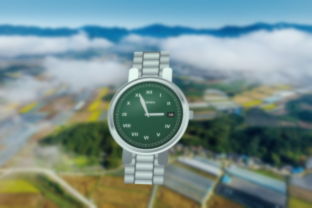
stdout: h=2 m=56
